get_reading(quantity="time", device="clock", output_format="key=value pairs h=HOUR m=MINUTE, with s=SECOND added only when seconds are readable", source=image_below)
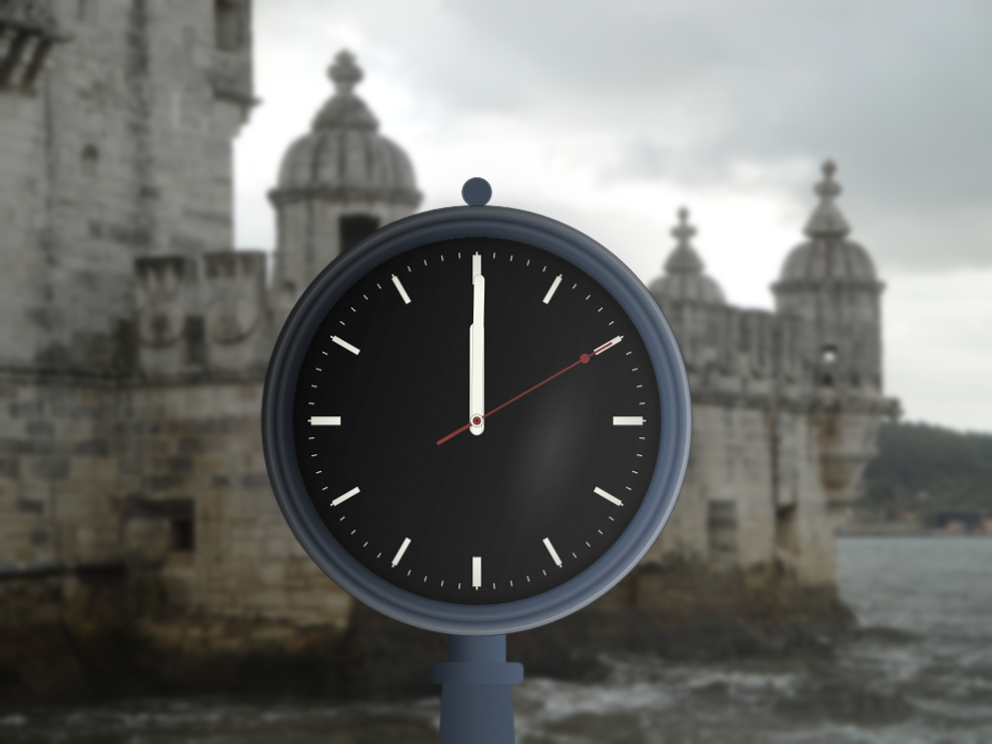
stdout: h=12 m=0 s=10
